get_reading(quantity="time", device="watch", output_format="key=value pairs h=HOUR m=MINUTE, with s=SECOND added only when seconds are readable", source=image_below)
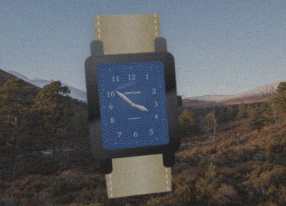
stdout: h=3 m=52
